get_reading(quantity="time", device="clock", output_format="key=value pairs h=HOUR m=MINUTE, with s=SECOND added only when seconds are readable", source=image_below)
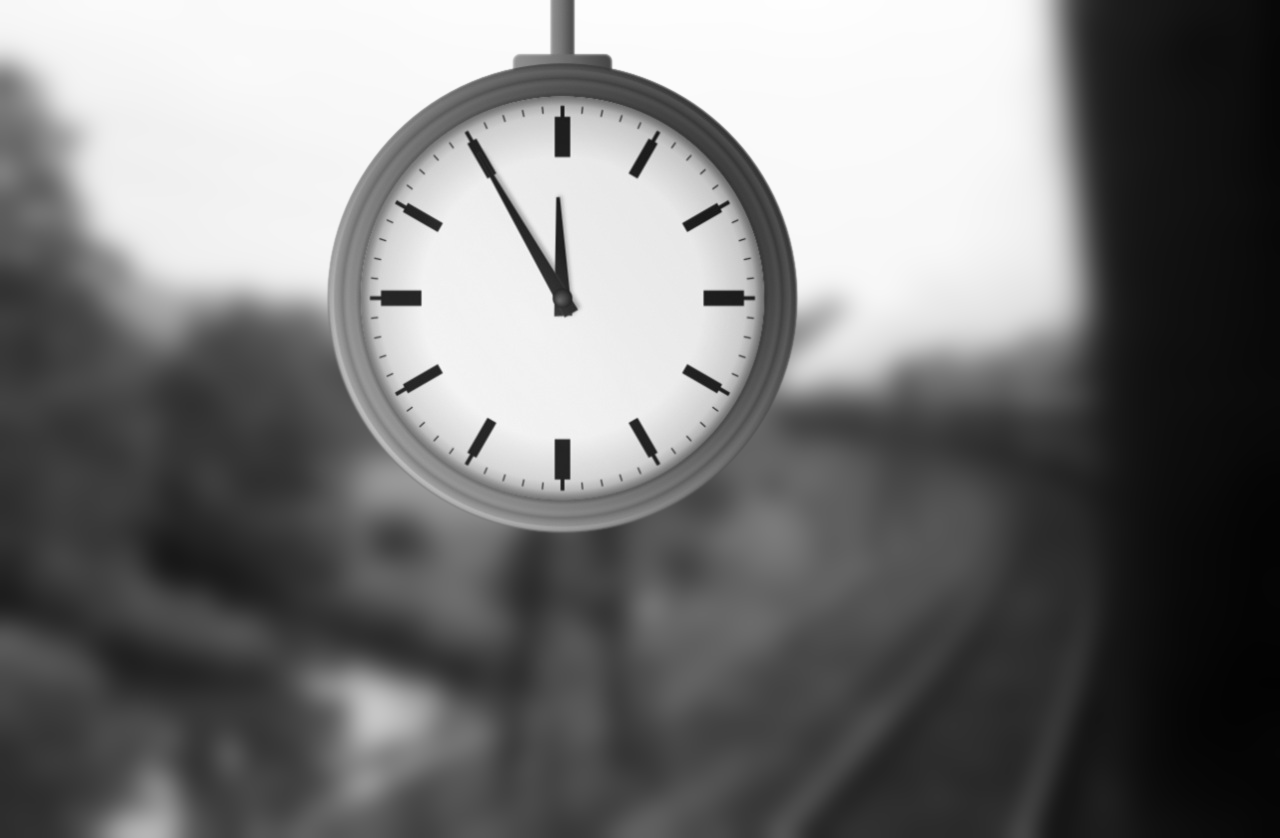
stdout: h=11 m=55
